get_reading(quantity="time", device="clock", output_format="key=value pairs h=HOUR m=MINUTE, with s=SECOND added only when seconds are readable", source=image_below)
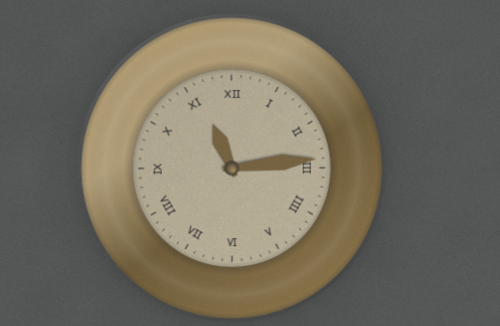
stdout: h=11 m=14
